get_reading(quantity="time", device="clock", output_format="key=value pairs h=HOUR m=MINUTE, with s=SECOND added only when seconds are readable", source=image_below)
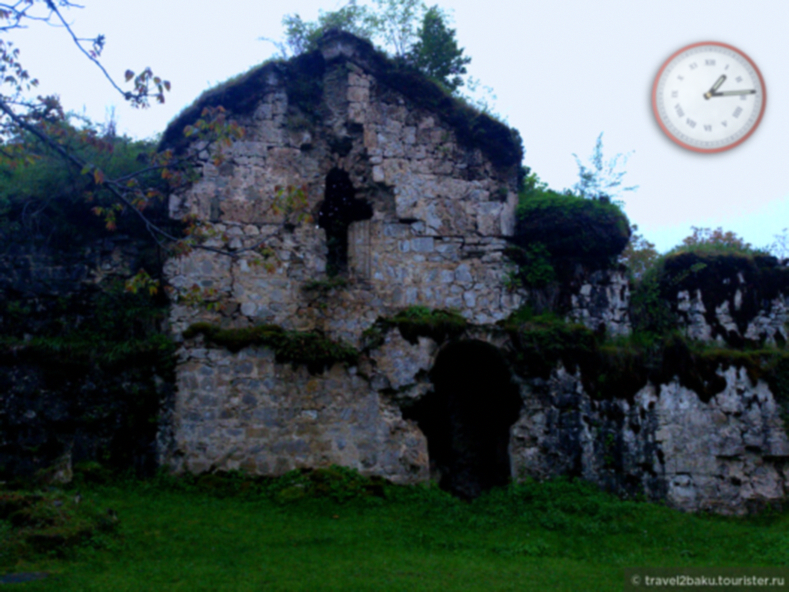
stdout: h=1 m=14
